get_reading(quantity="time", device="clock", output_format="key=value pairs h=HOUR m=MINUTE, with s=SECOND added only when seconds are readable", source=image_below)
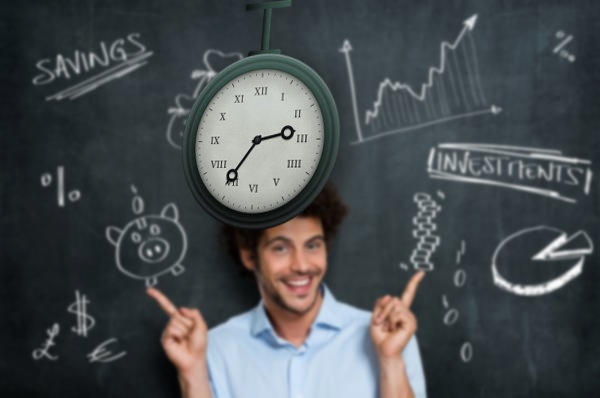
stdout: h=2 m=36
